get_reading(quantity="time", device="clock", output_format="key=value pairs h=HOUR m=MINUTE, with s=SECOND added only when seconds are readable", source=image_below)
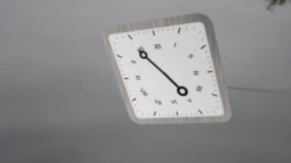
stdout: h=4 m=54
